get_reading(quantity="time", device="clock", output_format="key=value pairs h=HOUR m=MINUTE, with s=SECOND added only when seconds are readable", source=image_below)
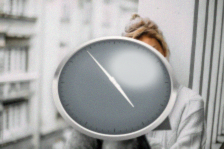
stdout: h=4 m=54
